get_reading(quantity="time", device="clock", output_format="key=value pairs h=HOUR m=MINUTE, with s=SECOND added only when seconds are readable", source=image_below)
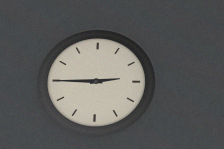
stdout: h=2 m=45
